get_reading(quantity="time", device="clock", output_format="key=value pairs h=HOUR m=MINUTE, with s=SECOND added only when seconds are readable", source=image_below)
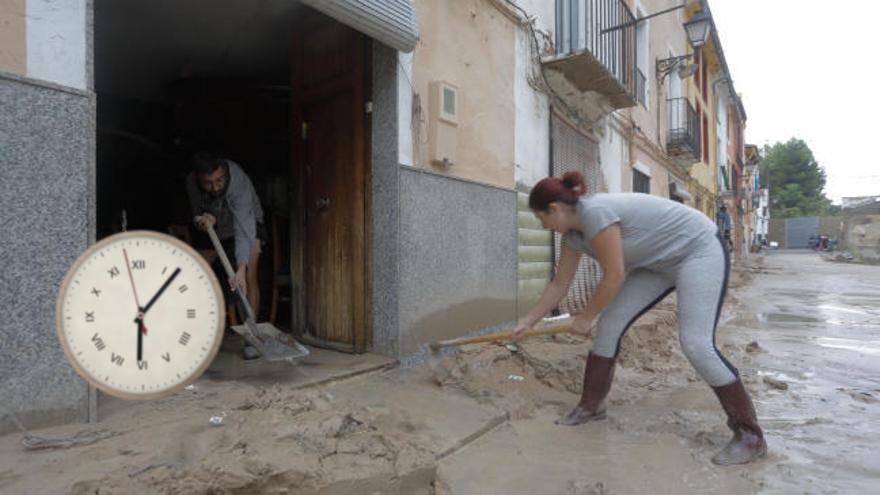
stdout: h=6 m=6 s=58
